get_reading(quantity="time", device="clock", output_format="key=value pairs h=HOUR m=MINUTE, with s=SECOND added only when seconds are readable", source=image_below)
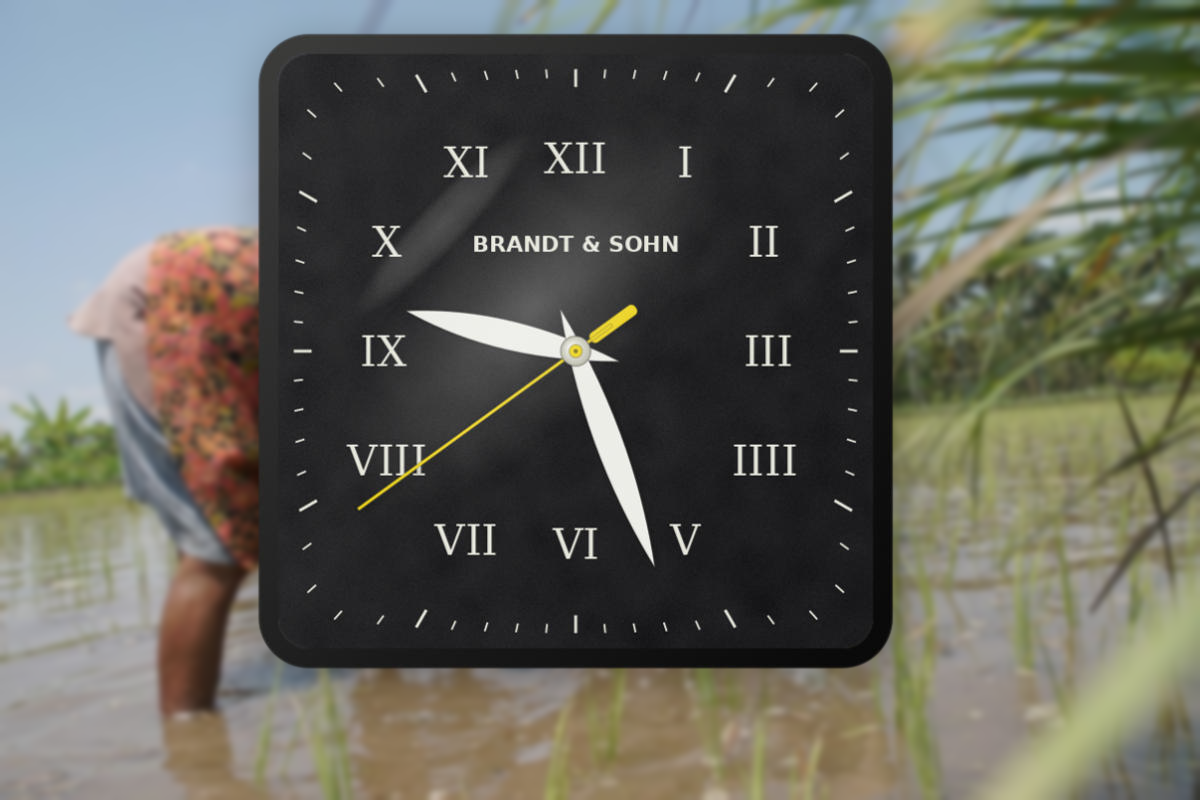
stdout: h=9 m=26 s=39
